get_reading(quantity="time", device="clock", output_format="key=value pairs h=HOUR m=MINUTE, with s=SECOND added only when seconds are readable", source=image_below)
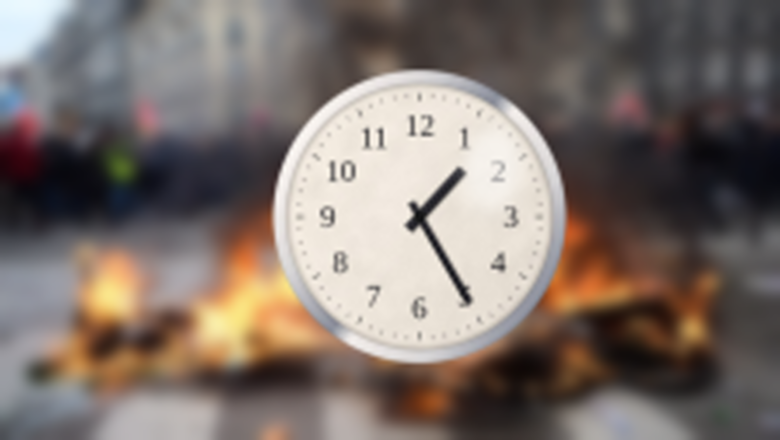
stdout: h=1 m=25
